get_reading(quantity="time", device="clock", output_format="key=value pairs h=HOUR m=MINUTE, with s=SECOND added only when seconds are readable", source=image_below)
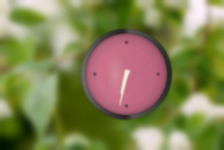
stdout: h=6 m=32
